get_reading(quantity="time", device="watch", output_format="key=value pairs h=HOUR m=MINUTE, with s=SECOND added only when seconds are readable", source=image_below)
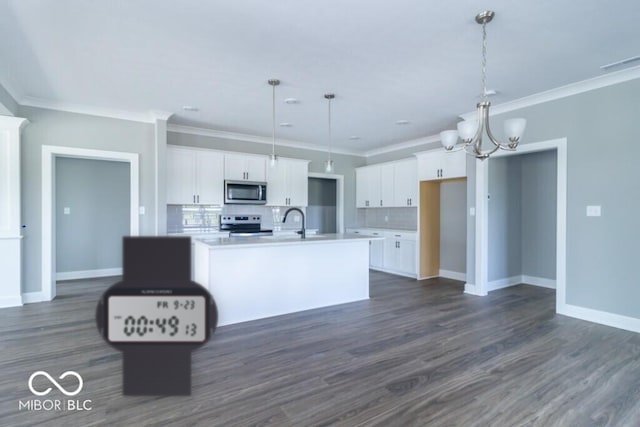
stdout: h=0 m=49 s=13
